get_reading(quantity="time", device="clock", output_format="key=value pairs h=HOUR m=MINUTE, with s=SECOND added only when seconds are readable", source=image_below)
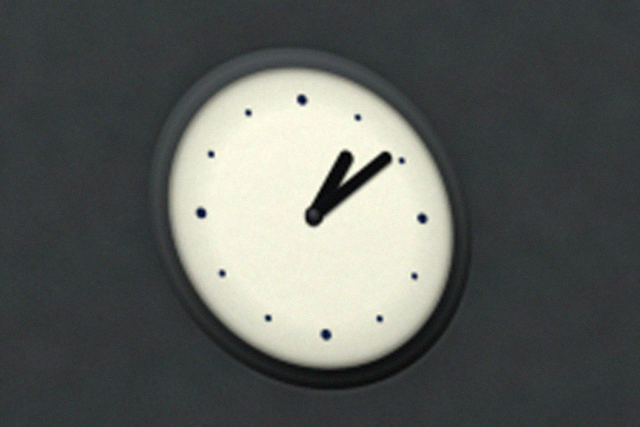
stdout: h=1 m=9
